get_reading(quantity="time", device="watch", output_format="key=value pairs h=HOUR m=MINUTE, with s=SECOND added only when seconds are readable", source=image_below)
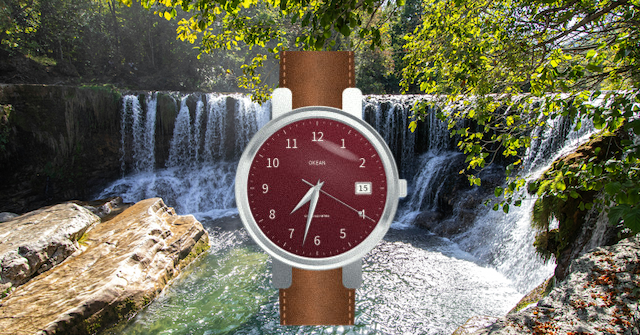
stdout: h=7 m=32 s=20
